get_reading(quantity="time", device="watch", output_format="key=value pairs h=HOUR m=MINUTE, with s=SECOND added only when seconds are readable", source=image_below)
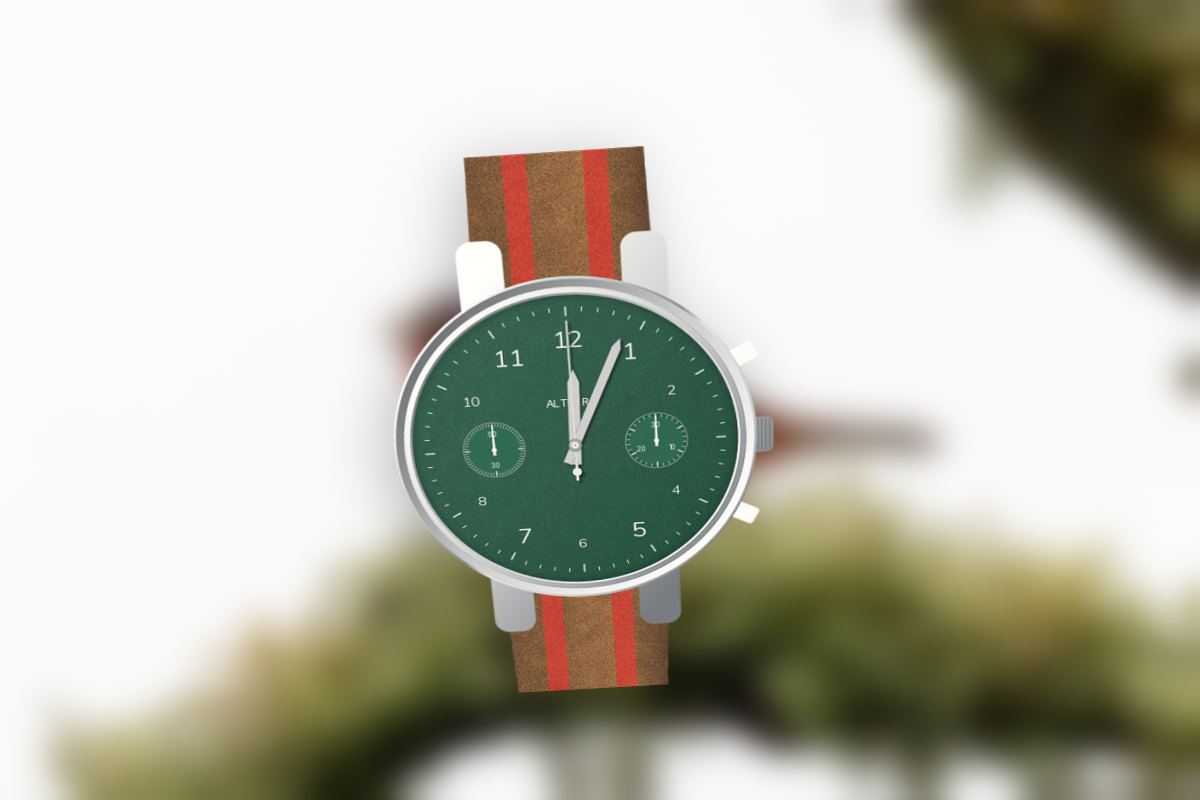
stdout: h=12 m=4
